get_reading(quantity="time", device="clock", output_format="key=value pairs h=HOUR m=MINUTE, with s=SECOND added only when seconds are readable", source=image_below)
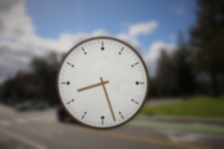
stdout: h=8 m=27
